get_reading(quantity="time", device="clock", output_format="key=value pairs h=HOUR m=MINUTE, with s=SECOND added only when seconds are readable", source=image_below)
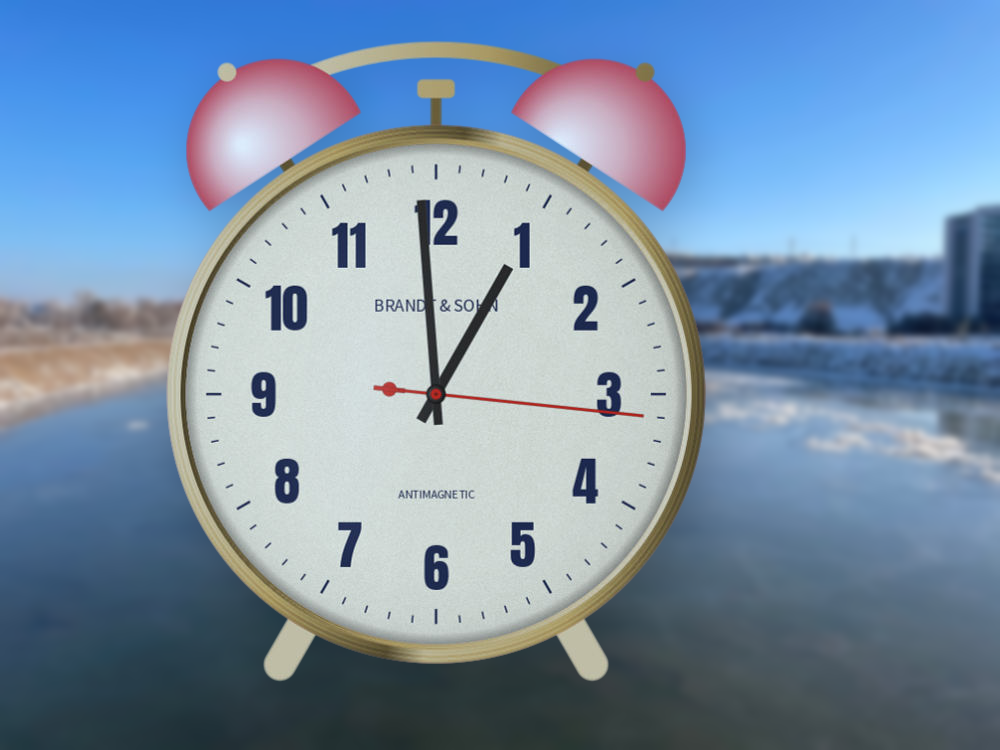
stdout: h=12 m=59 s=16
